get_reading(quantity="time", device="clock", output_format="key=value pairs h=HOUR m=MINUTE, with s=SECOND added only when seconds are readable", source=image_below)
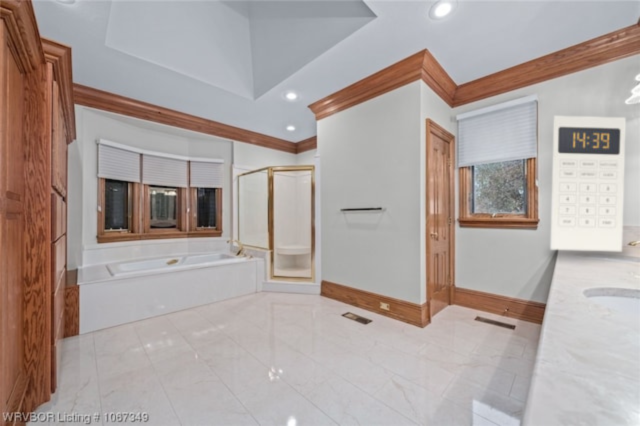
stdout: h=14 m=39
